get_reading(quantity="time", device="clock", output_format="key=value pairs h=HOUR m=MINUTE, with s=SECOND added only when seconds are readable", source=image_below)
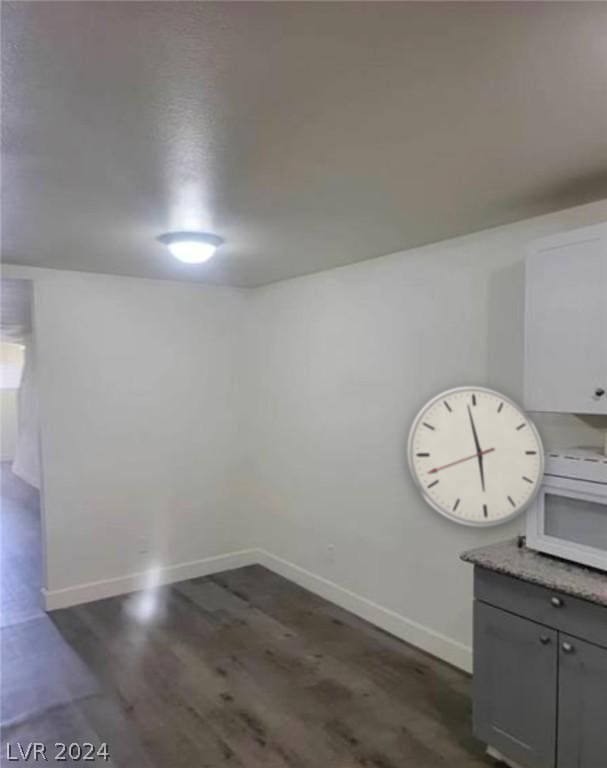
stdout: h=5 m=58 s=42
